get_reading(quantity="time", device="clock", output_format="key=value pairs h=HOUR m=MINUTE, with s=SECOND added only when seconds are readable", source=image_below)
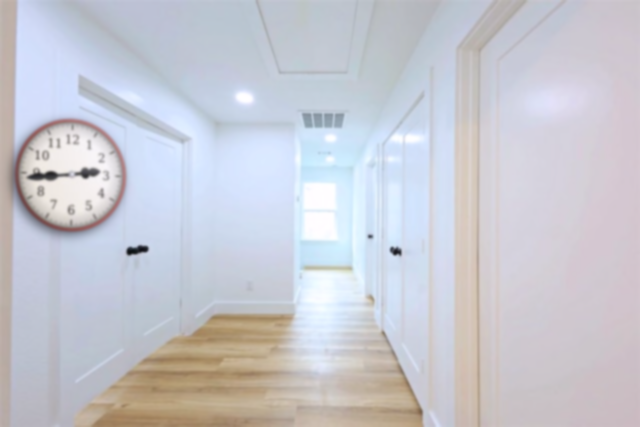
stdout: h=2 m=44
